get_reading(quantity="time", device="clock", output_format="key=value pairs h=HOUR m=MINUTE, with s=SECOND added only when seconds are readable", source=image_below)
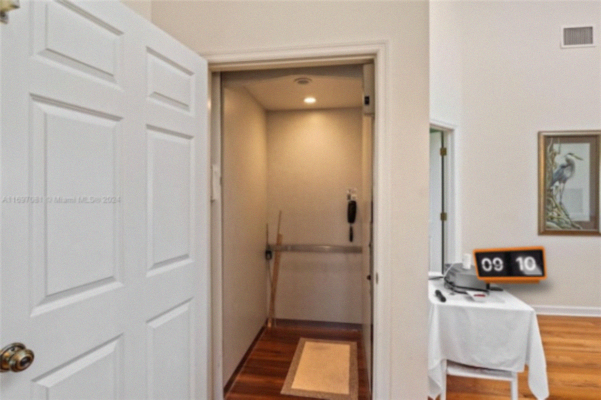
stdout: h=9 m=10
